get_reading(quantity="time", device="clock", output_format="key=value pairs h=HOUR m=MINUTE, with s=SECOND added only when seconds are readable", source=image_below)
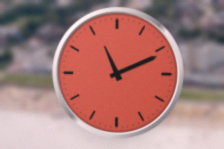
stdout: h=11 m=11
